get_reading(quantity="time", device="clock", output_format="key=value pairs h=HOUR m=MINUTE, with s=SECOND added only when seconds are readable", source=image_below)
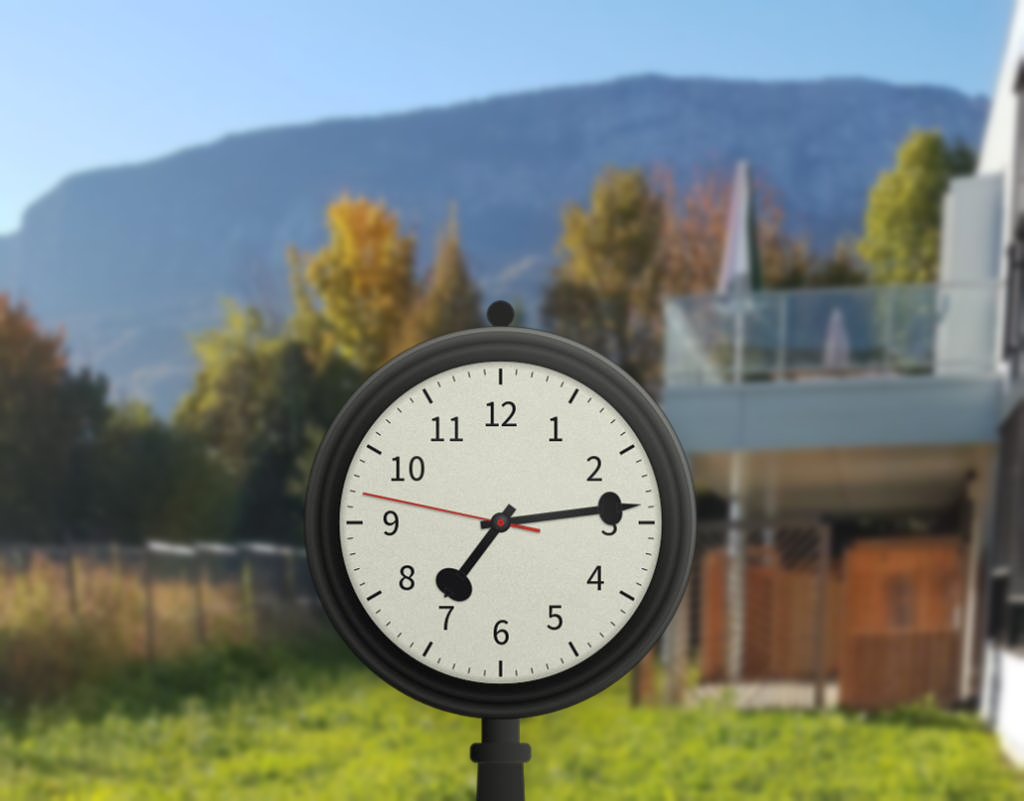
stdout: h=7 m=13 s=47
